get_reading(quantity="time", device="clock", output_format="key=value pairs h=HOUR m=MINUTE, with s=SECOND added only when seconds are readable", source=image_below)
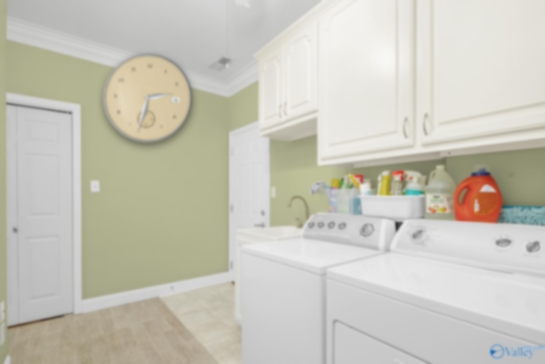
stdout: h=2 m=32
